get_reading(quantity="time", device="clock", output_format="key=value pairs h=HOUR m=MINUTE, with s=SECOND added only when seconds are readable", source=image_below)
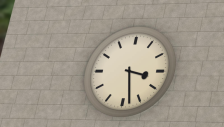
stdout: h=3 m=28
